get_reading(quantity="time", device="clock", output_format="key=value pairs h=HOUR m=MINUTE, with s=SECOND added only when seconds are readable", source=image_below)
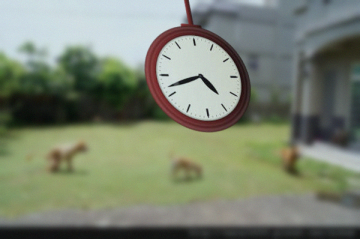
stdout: h=4 m=42
